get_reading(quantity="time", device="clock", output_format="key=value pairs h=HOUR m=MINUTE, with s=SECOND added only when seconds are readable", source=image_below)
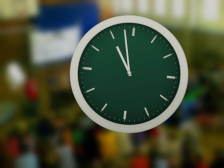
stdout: h=10 m=58
